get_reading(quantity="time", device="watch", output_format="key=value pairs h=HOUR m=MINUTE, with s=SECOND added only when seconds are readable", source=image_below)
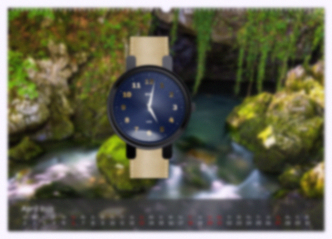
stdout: h=5 m=2
